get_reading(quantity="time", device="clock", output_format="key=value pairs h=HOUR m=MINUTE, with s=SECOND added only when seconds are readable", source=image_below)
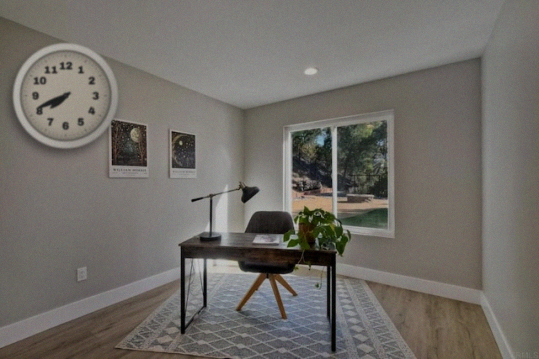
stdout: h=7 m=41
